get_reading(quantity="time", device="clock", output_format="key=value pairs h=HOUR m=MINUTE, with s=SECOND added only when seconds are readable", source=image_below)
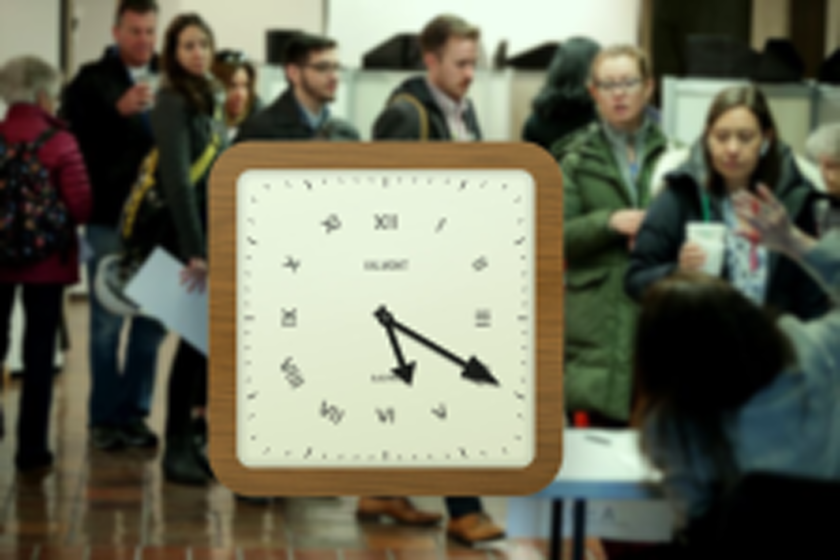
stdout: h=5 m=20
